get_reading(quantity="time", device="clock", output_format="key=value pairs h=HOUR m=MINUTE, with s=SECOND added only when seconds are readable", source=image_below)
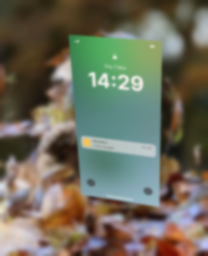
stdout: h=14 m=29
